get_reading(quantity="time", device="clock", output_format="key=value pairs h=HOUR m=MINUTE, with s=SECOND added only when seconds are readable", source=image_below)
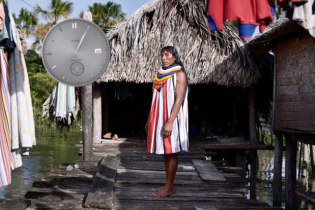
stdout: h=1 m=5
